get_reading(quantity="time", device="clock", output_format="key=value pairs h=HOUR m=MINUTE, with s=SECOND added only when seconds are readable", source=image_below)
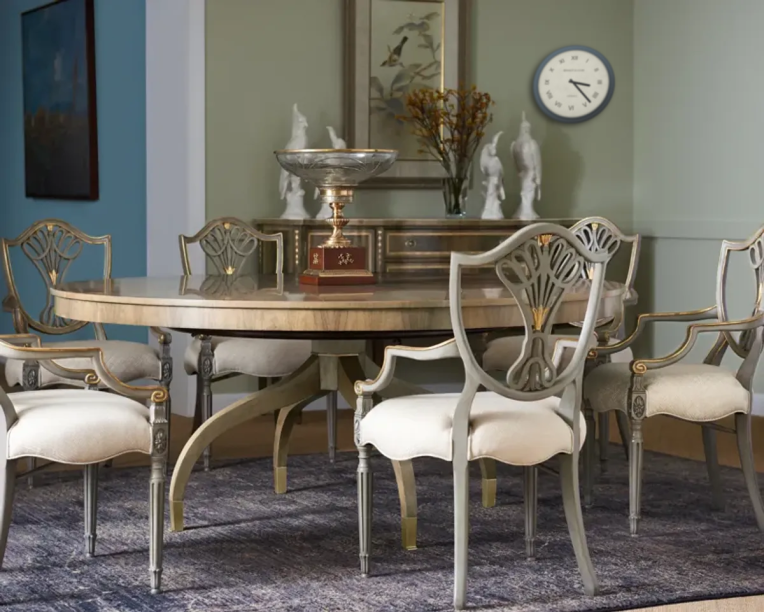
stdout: h=3 m=23
